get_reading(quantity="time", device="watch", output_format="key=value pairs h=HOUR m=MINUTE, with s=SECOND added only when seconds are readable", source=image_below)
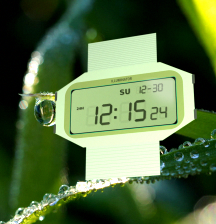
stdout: h=12 m=15 s=24
